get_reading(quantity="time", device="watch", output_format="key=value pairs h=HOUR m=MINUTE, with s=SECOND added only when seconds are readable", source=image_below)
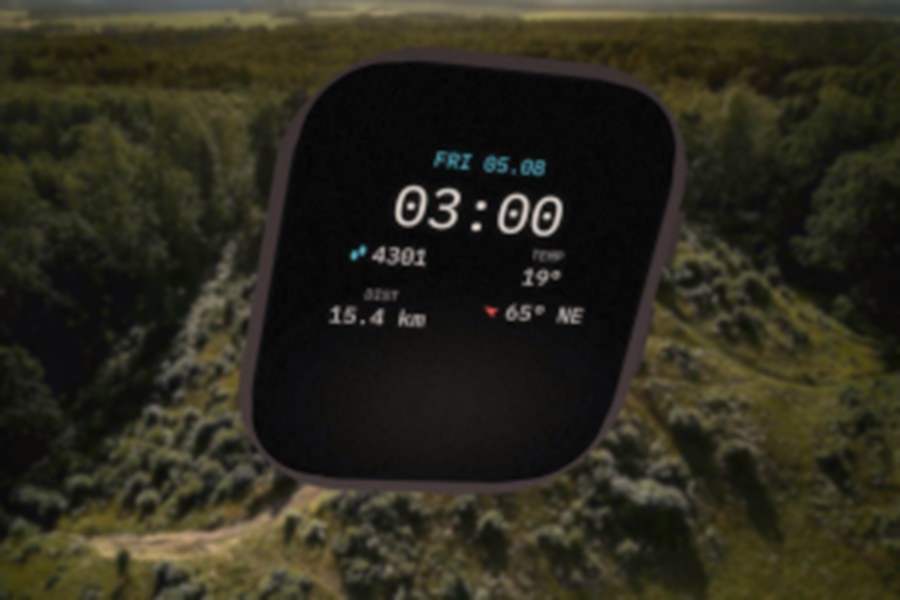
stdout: h=3 m=0
